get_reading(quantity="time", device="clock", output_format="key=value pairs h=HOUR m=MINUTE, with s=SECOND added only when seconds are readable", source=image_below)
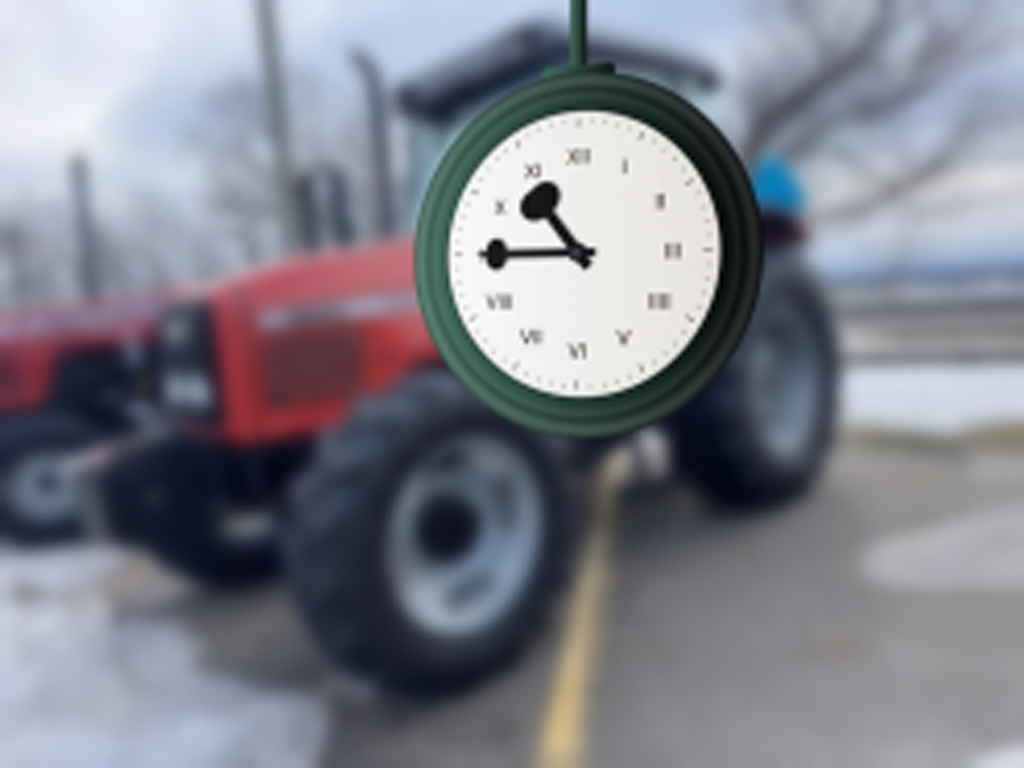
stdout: h=10 m=45
